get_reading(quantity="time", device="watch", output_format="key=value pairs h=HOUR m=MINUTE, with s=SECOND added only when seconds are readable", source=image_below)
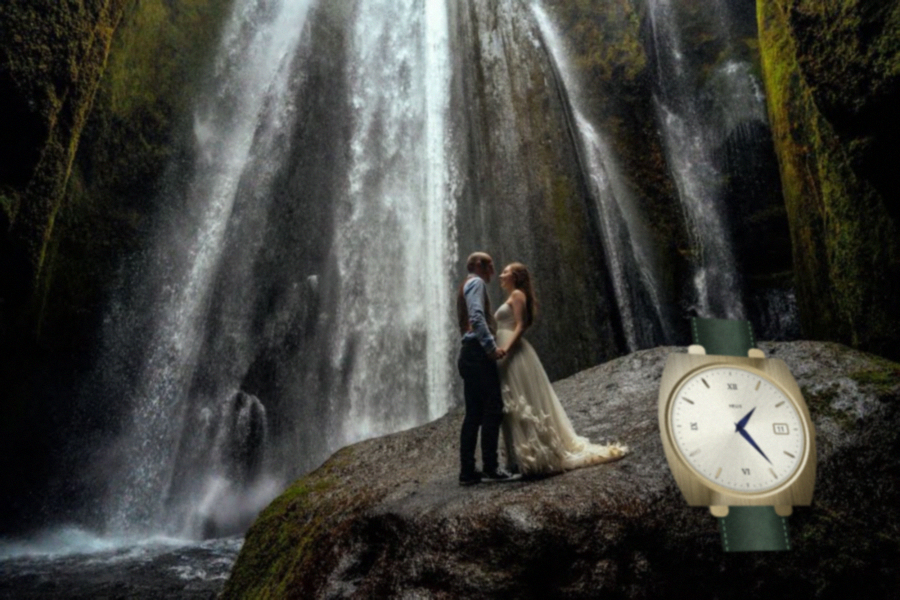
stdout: h=1 m=24
